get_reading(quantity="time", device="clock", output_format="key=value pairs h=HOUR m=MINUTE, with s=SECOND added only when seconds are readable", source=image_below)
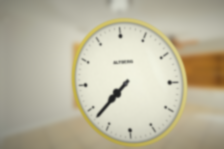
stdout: h=7 m=38
